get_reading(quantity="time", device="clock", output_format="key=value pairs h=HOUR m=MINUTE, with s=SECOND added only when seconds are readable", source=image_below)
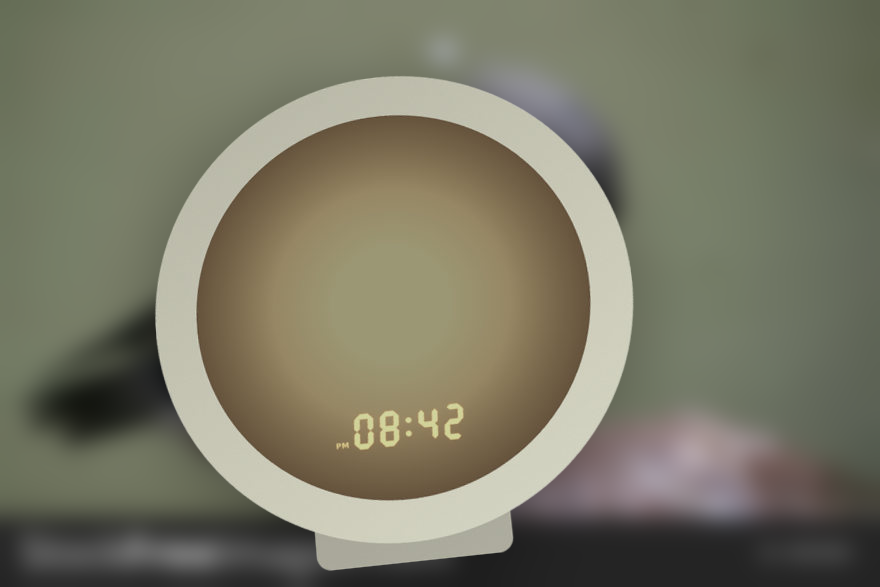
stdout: h=8 m=42
